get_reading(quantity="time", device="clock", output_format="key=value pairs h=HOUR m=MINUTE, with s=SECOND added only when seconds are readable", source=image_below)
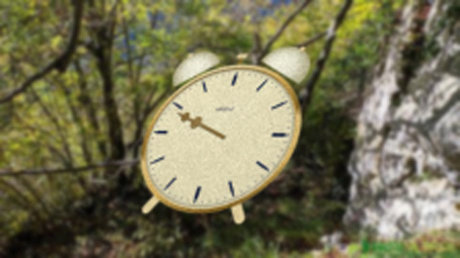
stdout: h=9 m=49
